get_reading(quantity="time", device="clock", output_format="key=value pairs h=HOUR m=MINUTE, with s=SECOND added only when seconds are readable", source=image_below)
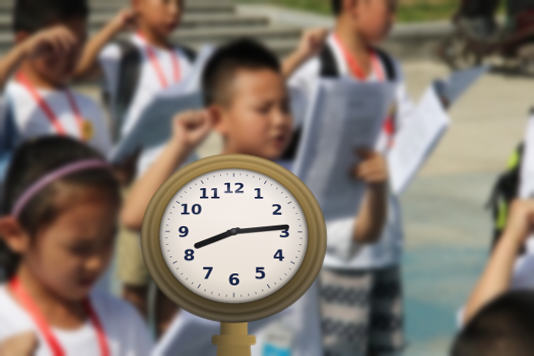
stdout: h=8 m=14
